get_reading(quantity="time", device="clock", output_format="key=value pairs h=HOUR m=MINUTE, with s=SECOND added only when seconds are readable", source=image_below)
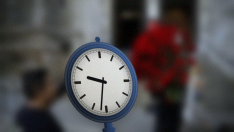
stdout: h=9 m=32
